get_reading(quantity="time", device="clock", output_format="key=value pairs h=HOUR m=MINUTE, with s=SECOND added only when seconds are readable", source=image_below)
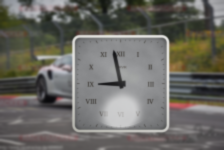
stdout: h=8 m=58
